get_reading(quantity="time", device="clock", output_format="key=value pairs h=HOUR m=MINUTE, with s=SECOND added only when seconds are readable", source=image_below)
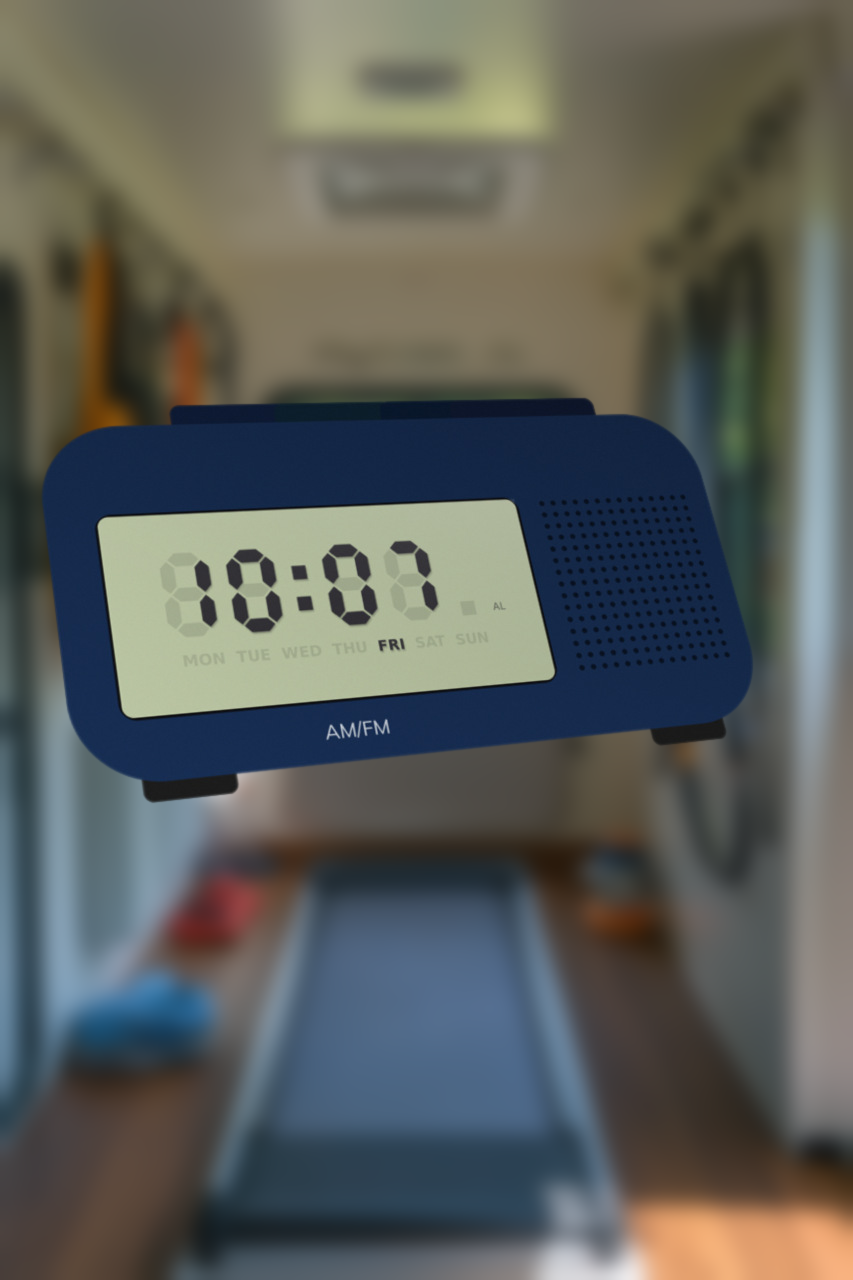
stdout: h=10 m=7
